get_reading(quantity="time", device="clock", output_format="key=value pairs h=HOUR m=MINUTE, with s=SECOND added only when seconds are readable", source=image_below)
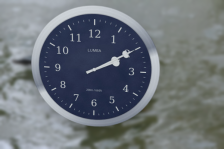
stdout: h=2 m=10
